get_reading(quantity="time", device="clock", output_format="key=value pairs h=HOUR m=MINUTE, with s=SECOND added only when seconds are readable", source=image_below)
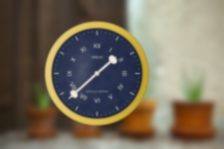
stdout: h=1 m=38
